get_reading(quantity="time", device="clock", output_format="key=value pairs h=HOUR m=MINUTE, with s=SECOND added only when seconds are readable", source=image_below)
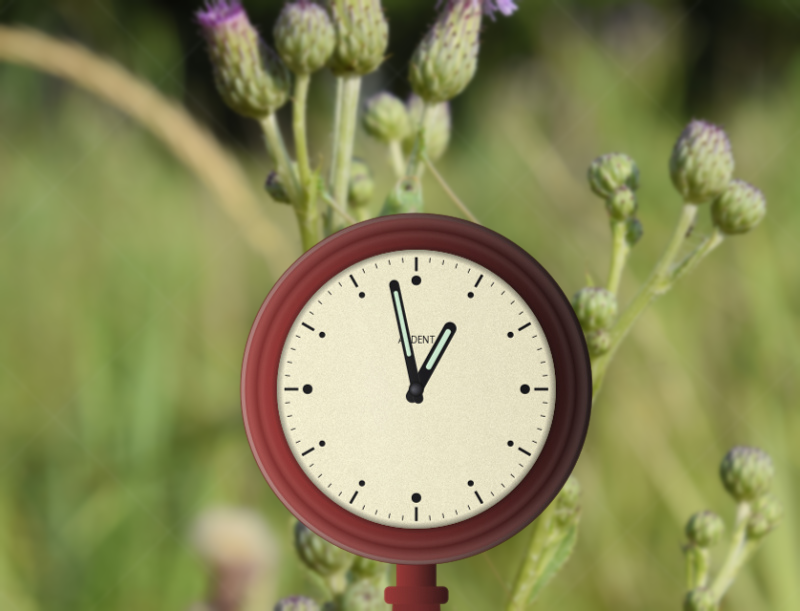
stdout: h=12 m=58
